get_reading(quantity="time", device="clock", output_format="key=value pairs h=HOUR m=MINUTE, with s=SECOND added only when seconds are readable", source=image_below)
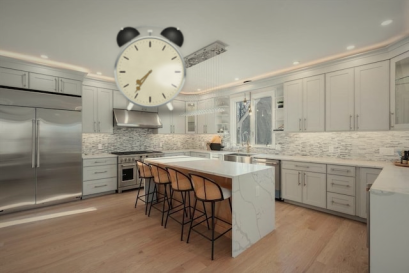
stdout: h=7 m=36
